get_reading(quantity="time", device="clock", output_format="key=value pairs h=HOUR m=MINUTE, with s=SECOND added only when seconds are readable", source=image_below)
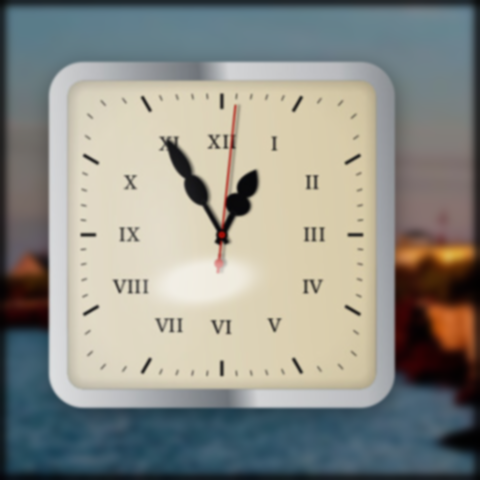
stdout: h=12 m=55 s=1
